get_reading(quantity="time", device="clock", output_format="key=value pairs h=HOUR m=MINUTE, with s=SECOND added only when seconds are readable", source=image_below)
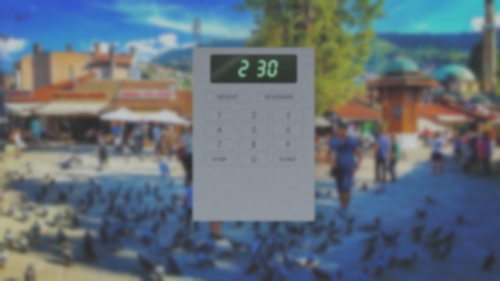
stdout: h=2 m=30
